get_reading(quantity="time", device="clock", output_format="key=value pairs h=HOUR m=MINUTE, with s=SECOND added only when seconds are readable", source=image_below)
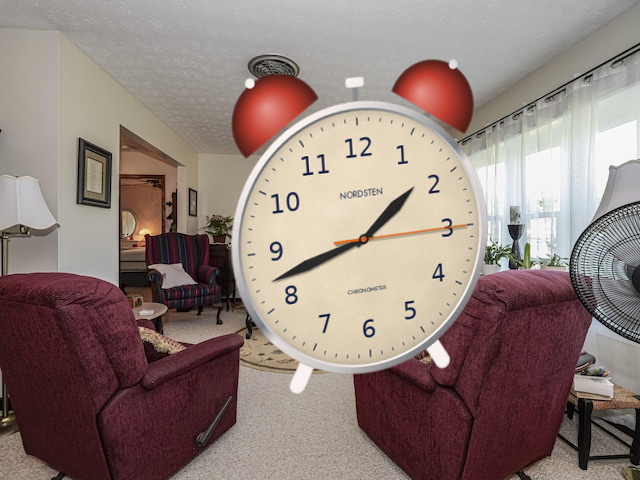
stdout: h=1 m=42 s=15
